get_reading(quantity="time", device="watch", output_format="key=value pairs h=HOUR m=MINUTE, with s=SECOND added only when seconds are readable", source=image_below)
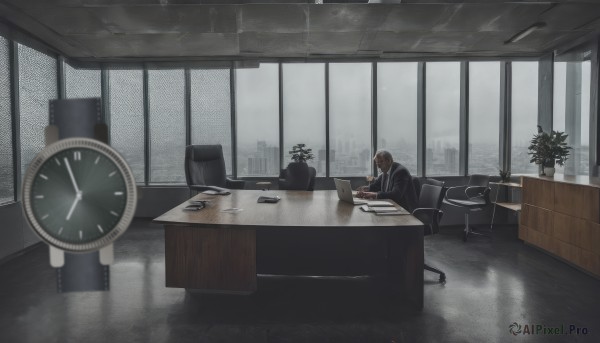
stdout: h=6 m=57
